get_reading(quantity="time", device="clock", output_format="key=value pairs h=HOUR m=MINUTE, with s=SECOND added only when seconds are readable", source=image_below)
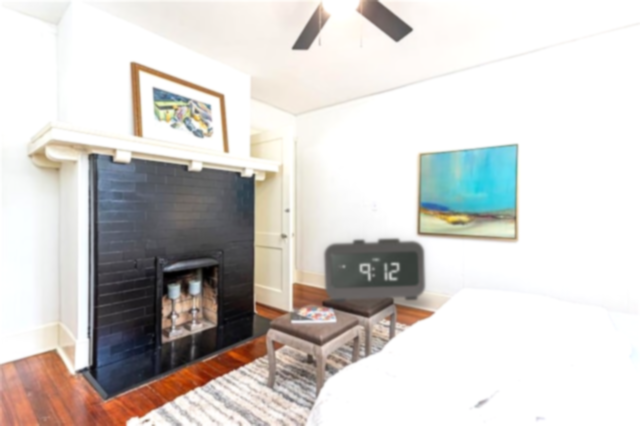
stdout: h=9 m=12
